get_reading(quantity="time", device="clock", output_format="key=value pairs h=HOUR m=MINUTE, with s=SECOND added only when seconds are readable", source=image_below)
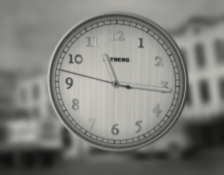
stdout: h=11 m=15 s=47
